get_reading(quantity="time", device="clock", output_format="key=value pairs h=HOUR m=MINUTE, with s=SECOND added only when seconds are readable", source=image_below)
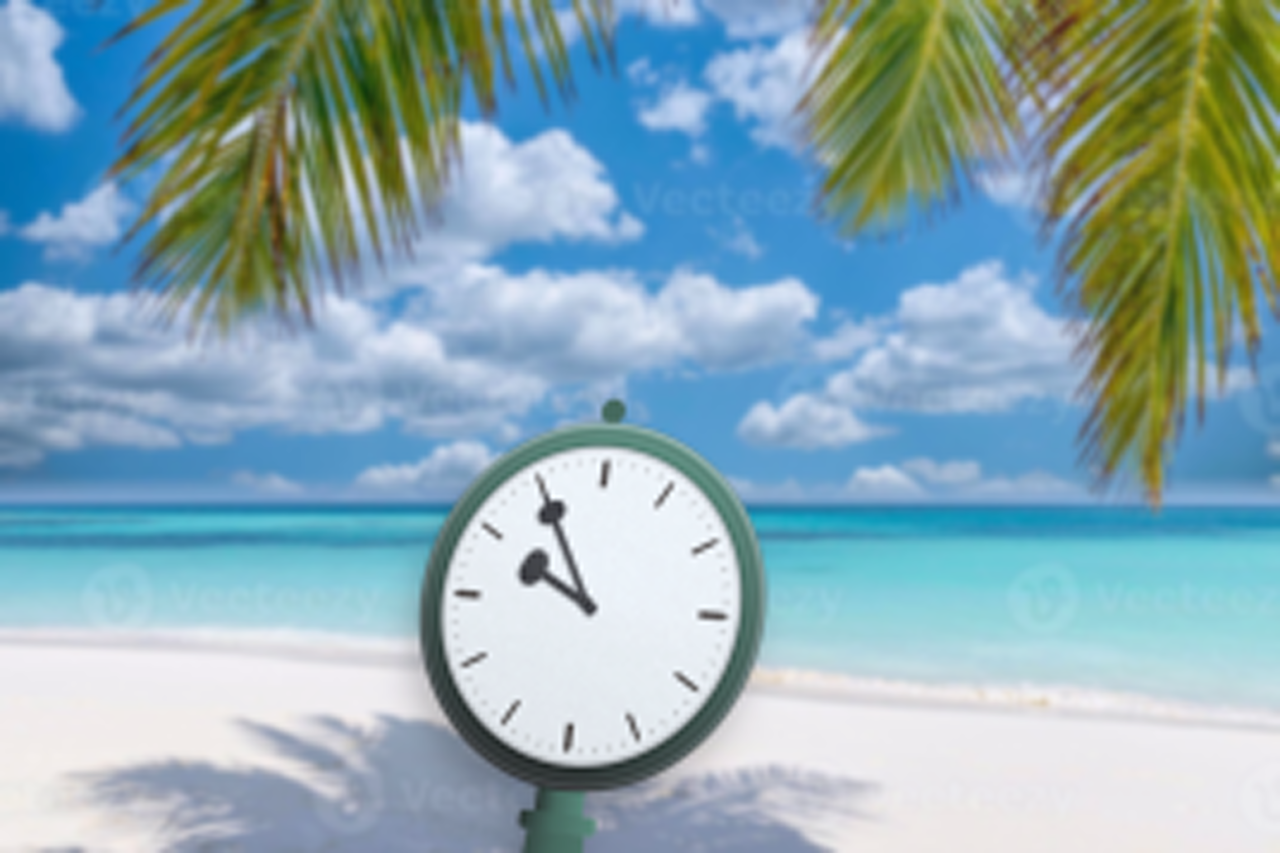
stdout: h=9 m=55
